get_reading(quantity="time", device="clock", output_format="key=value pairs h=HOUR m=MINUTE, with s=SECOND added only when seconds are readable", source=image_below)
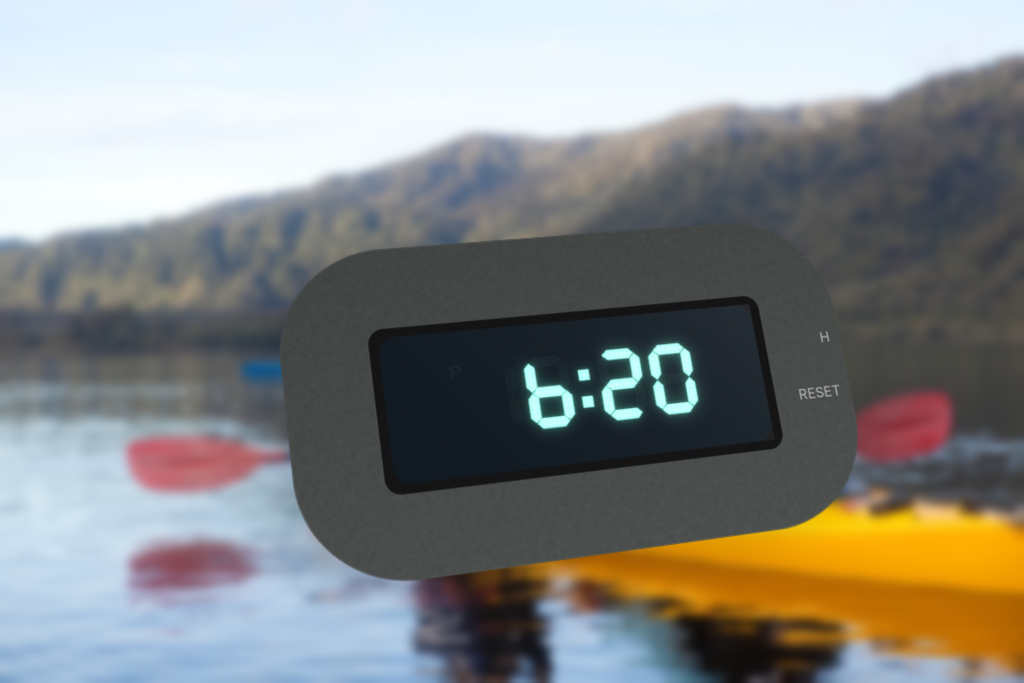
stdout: h=6 m=20
